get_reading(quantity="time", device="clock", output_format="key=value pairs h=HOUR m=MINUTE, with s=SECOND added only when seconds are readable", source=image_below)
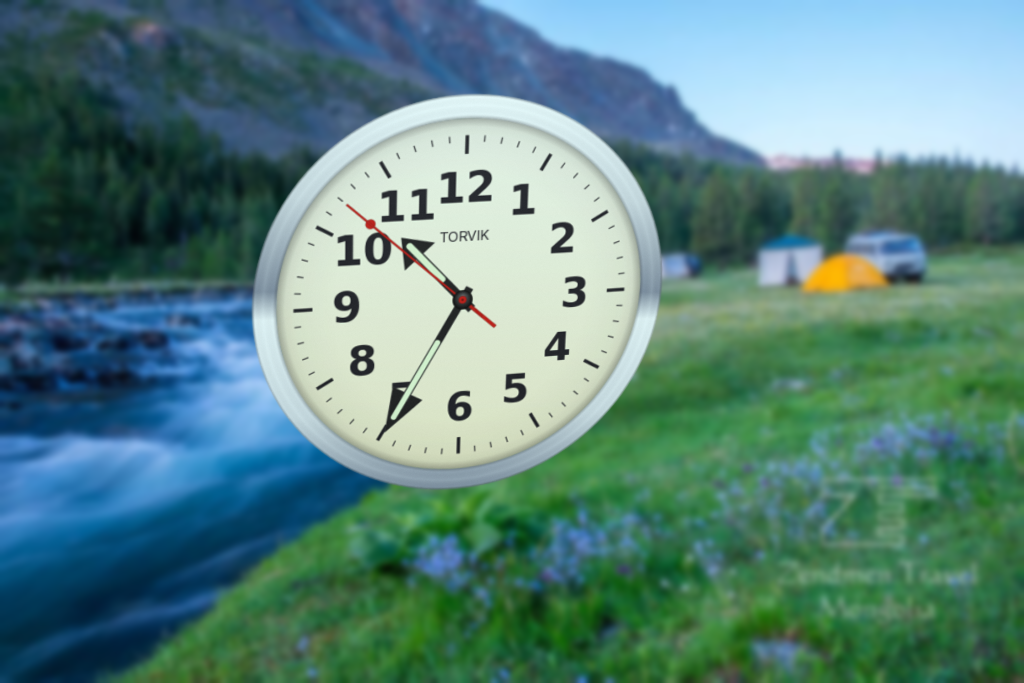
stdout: h=10 m=34 s=52
